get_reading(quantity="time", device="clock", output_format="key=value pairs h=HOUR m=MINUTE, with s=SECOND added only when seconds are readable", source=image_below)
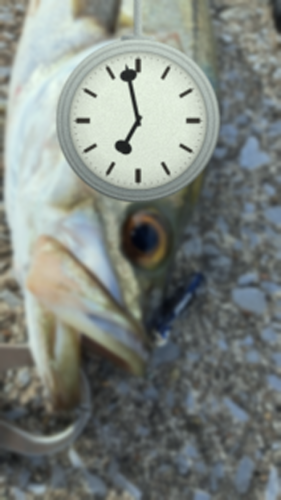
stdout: h=6 m=58
